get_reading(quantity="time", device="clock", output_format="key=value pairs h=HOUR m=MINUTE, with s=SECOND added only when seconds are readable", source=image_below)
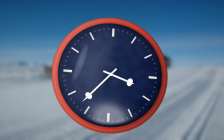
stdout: h=3 m=37
